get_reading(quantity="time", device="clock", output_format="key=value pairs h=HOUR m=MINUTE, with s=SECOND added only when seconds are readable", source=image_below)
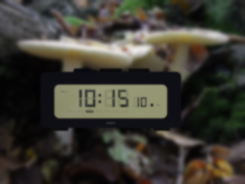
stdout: h=10 m=15
